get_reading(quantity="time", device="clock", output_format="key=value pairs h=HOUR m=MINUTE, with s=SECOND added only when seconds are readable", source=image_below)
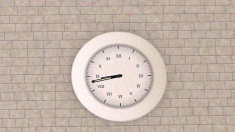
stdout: h=8 m=43
